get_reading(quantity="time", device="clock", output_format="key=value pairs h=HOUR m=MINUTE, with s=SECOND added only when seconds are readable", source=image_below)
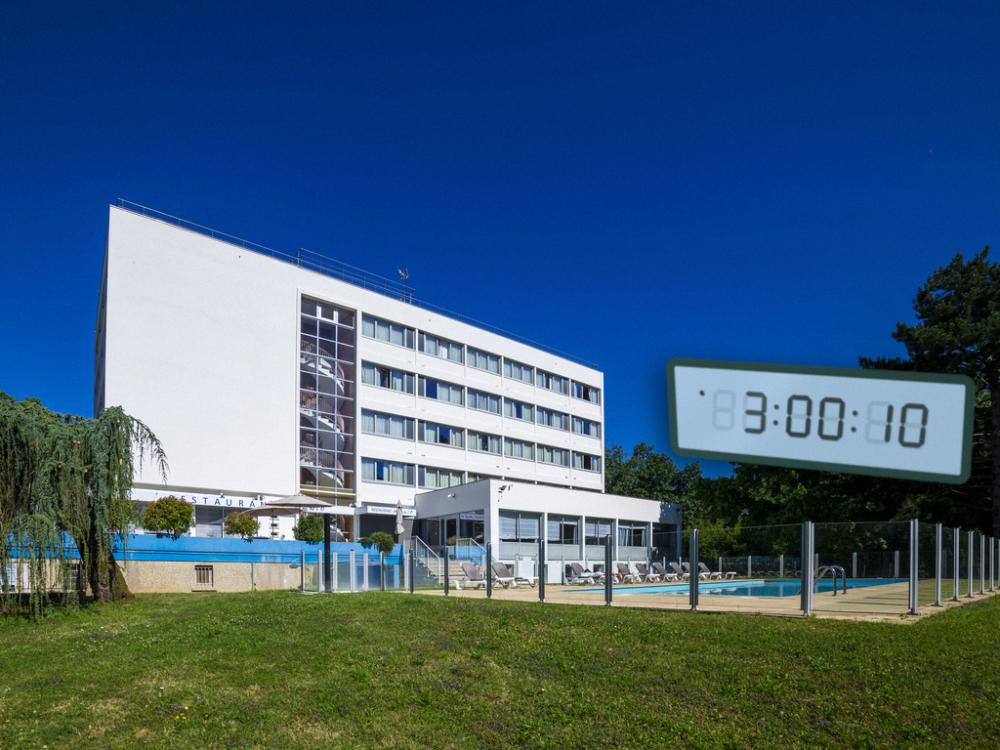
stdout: h=3 m=0 s=10
